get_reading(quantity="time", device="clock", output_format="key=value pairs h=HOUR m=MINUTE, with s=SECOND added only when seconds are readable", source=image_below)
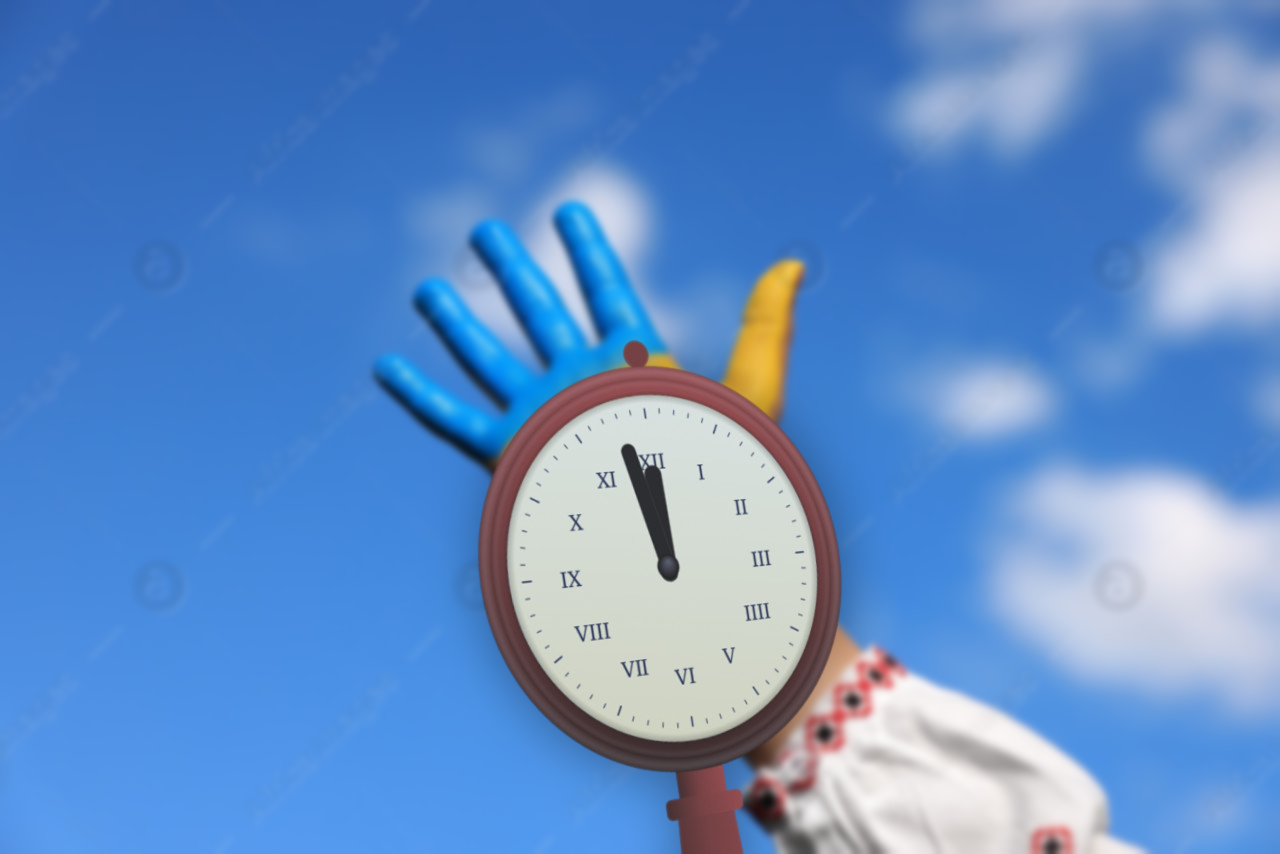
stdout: h=11 m=58
